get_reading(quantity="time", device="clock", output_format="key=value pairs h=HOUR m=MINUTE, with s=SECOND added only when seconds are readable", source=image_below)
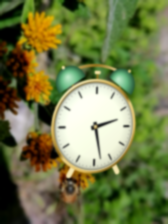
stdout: h=2 m=28
